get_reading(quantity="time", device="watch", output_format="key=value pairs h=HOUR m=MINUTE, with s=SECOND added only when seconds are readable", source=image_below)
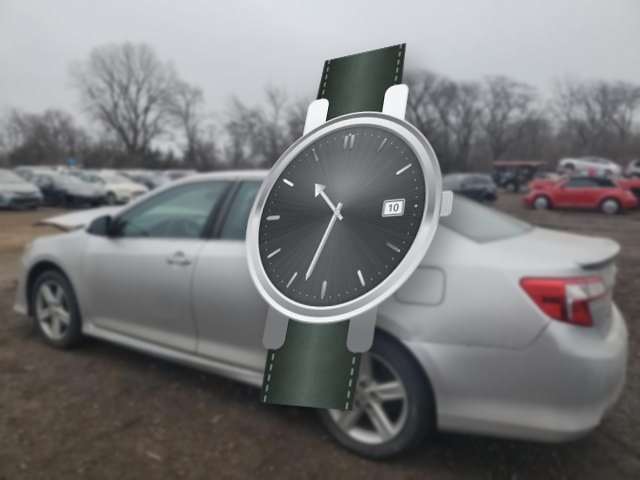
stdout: h=10 m=33
